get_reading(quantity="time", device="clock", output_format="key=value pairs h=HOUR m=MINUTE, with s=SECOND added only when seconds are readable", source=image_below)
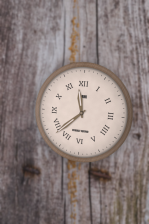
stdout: h=11 m=38
